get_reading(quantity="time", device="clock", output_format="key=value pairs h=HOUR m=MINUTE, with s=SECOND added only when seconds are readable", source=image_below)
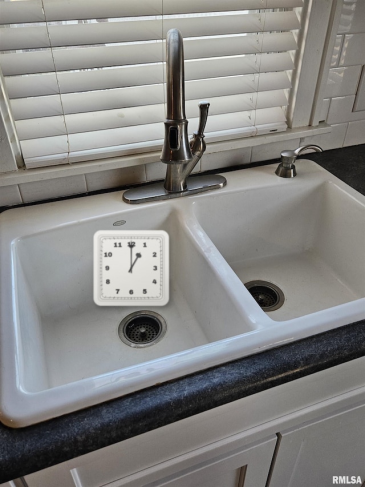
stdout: h=1 m=0
